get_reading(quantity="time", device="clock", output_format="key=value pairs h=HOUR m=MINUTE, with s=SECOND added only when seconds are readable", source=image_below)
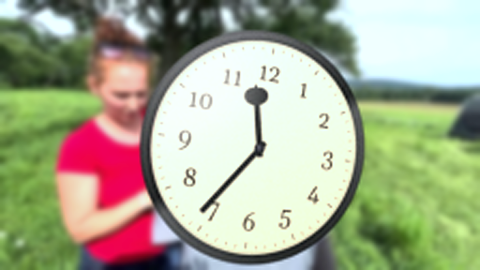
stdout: h=11 m=36
